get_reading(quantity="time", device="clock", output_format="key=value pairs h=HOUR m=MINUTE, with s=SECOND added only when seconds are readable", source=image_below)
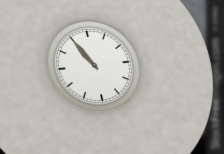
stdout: h=10 m=55
